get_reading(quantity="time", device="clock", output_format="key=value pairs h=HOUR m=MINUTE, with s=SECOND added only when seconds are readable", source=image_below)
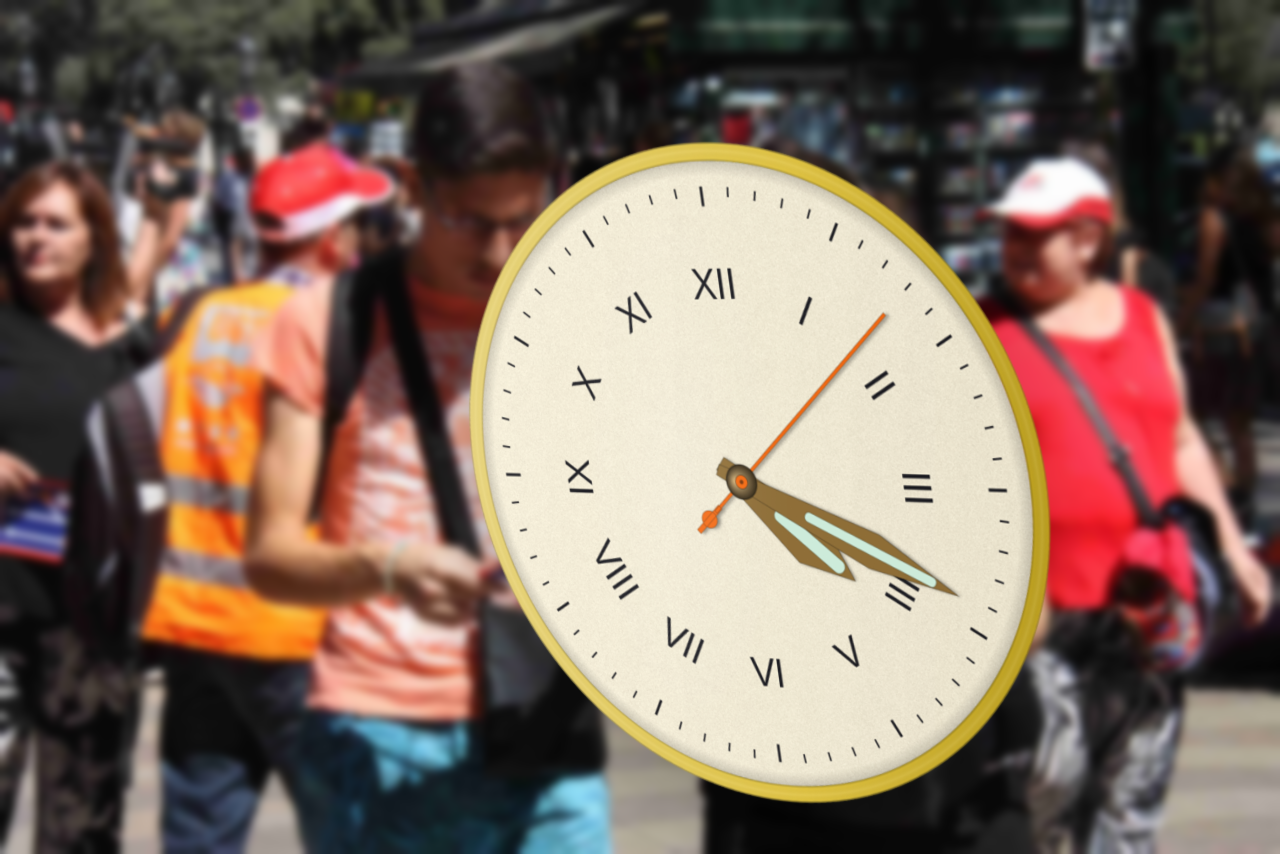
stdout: h=4 m=19 s=8
